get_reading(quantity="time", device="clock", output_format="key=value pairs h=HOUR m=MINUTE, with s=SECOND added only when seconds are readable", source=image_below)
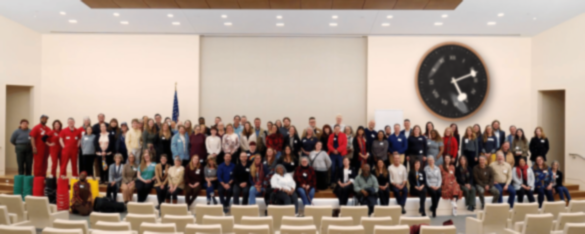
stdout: h=5 m=12
